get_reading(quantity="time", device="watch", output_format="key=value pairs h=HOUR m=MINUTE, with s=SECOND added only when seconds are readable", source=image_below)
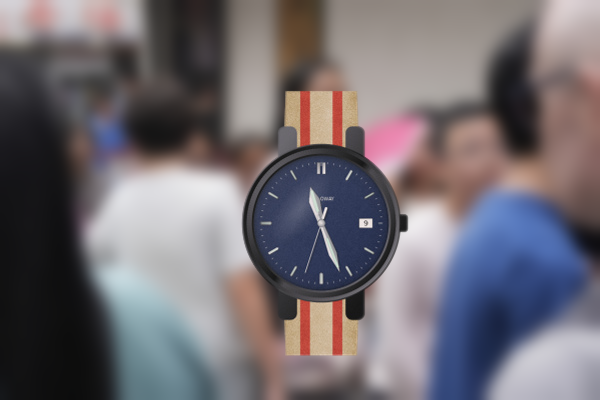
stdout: h=11 m=26 s=33
